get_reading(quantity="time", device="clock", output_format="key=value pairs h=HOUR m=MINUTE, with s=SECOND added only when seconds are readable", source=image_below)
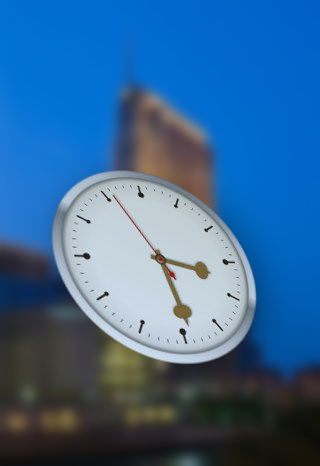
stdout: h=3 m=28 s=56
